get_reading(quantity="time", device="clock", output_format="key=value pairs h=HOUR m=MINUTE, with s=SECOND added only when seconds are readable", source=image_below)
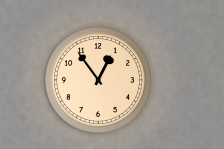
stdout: h=12 m=54
